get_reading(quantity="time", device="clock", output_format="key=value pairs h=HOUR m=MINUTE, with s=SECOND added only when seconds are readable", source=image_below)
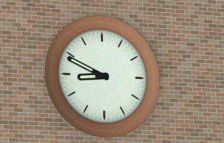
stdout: h=8 m=49
